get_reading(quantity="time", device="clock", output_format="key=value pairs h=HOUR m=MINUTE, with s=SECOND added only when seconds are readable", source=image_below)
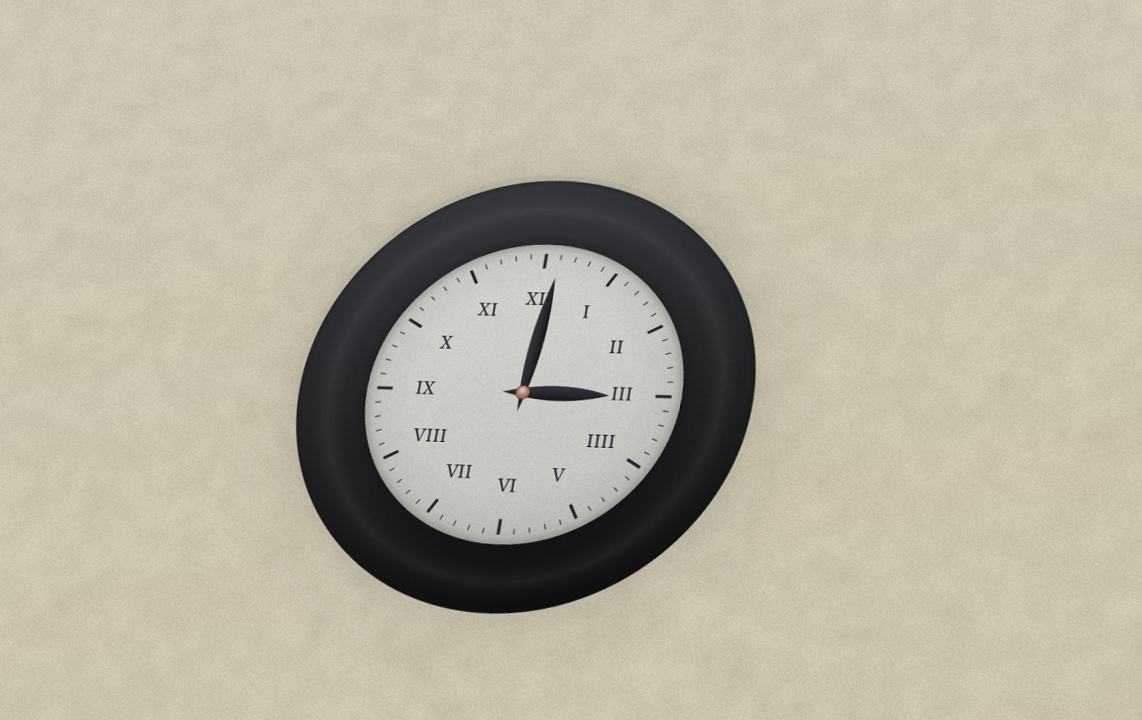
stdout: h=3 m=1
